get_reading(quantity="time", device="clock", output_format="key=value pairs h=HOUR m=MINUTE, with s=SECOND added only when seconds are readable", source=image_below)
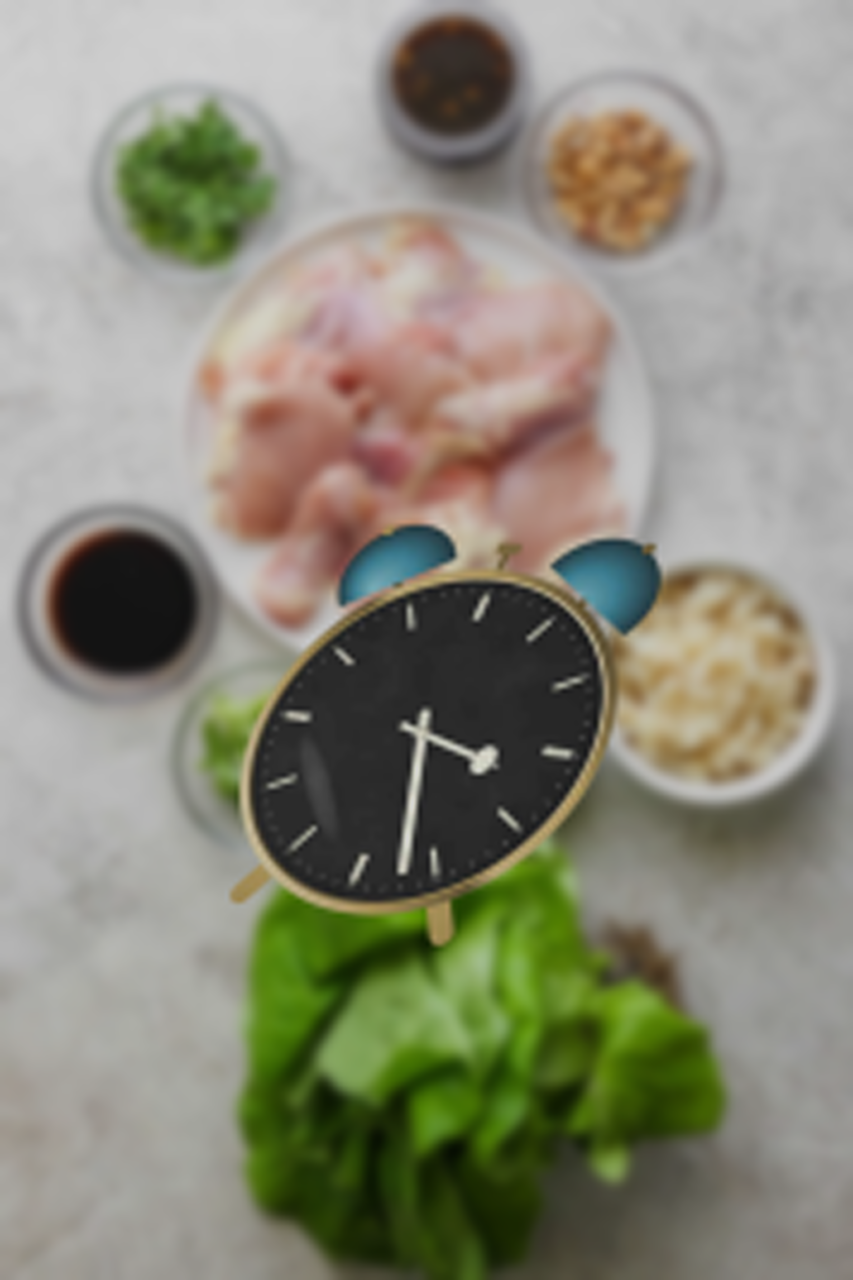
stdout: h=3 m=27
